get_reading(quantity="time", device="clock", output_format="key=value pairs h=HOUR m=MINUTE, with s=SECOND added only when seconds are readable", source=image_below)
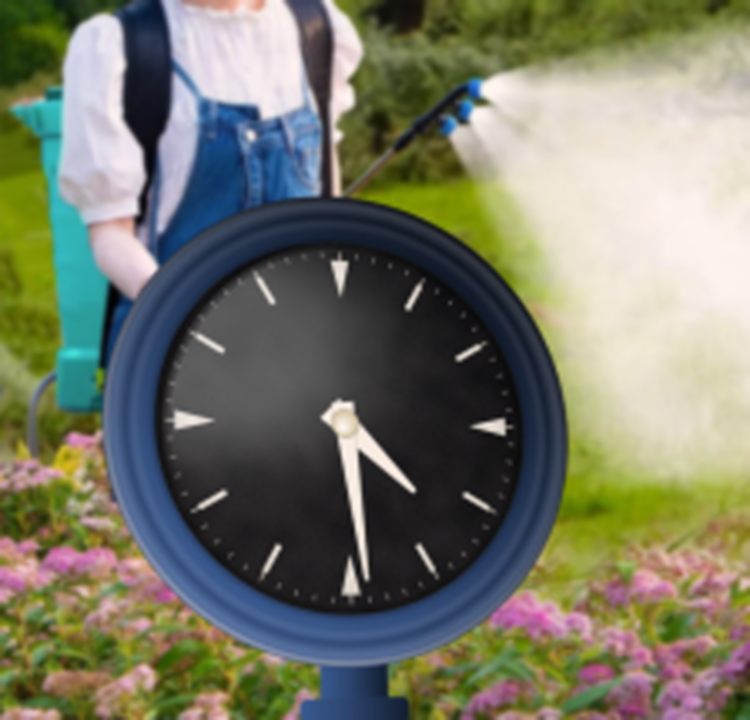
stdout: h=4 m=29
